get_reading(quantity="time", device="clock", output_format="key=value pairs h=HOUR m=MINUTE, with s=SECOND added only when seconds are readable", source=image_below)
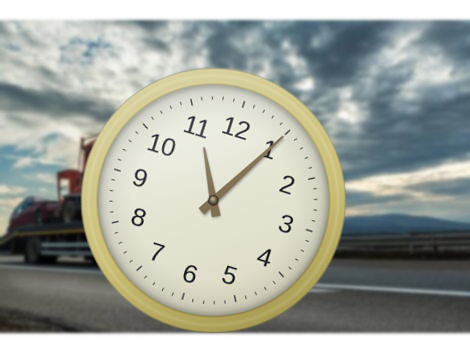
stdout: h=11 m=5
